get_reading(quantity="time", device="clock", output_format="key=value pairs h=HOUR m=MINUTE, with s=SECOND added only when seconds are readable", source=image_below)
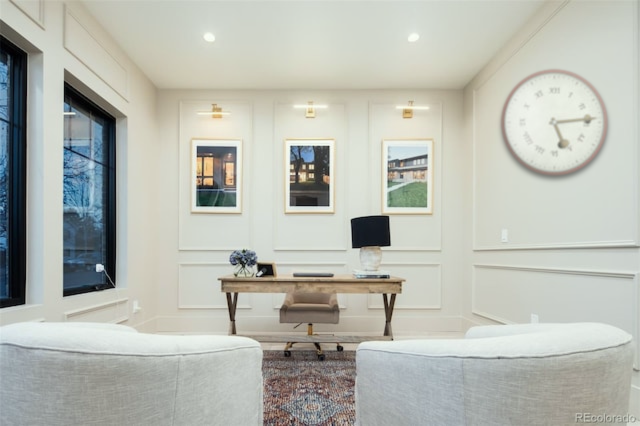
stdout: h=5 m=14
